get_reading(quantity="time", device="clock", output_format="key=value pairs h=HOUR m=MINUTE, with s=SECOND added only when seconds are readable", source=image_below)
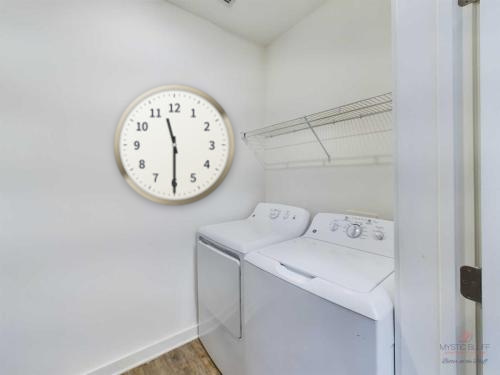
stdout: h=11 m=30
